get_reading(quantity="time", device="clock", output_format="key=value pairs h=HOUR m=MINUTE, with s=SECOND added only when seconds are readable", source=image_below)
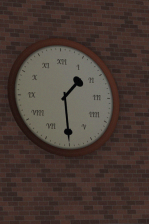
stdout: h=1 m=30
